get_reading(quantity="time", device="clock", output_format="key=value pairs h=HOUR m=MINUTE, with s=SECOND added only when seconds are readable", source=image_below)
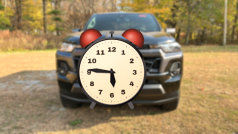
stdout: h=5 m=46
